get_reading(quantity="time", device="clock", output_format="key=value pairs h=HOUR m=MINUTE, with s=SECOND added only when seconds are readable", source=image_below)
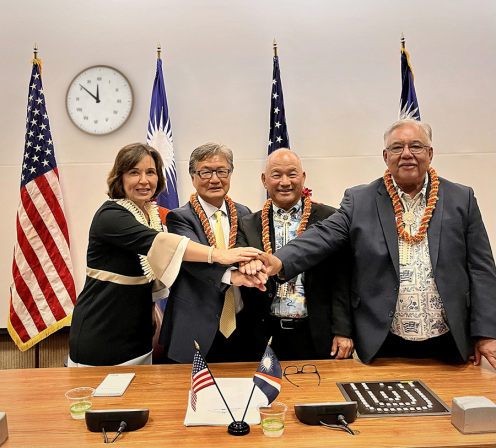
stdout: h=11 m=51
